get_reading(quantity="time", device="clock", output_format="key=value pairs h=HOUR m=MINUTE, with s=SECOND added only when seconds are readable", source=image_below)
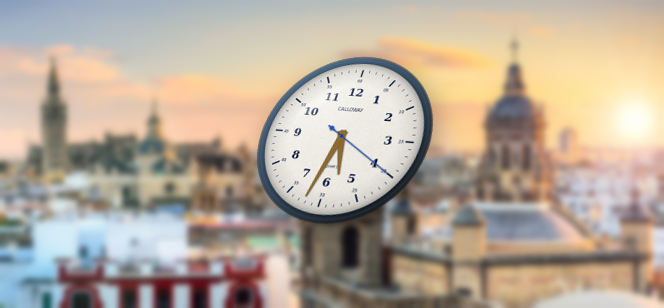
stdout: h=5 m=32 s=20
